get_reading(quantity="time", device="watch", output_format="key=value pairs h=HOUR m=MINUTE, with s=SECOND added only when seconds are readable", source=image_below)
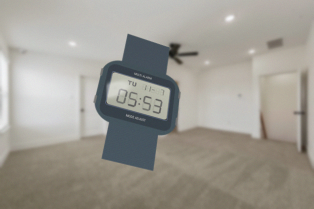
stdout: h=5 m=53
